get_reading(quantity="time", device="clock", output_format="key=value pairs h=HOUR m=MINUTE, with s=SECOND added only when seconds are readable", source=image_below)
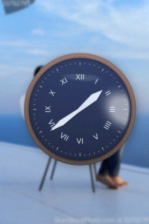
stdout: h=1 m=39
